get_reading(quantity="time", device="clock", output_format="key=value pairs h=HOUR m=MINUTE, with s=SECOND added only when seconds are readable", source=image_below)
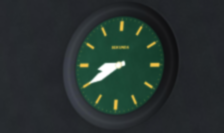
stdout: h=8 m=40
